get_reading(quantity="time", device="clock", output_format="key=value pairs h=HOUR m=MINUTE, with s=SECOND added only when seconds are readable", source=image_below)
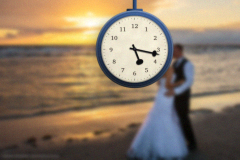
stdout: h=5 m=17
